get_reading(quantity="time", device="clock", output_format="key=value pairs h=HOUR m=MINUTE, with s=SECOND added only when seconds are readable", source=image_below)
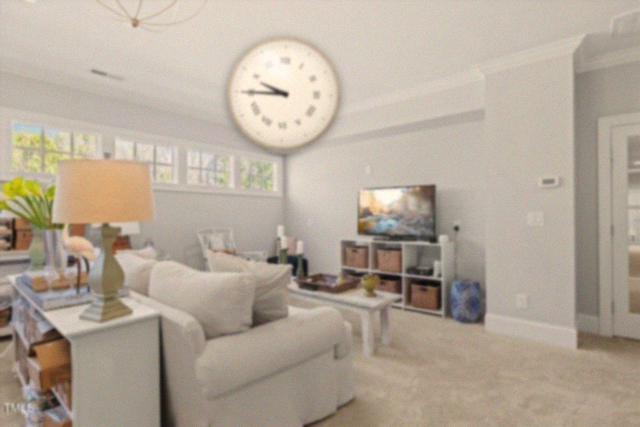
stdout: h=9 m=45
